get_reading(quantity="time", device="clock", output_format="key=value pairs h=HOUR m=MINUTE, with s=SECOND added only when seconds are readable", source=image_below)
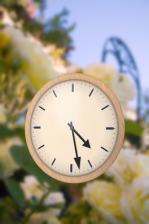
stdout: h=4 m=28
